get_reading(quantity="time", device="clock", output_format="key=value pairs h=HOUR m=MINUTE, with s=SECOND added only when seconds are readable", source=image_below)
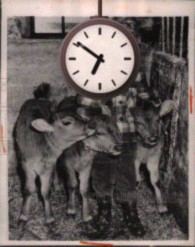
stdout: h=6 m=51
